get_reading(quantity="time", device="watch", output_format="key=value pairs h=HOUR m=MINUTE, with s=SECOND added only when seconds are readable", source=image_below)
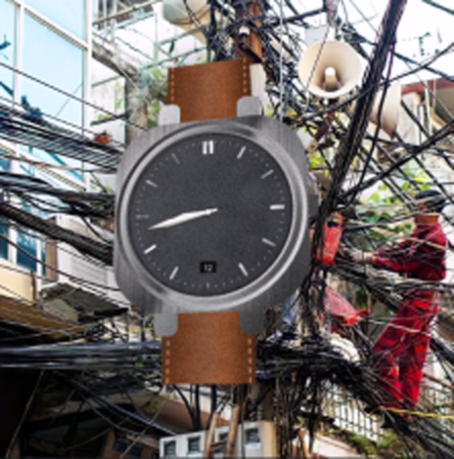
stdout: h=8 m=43
